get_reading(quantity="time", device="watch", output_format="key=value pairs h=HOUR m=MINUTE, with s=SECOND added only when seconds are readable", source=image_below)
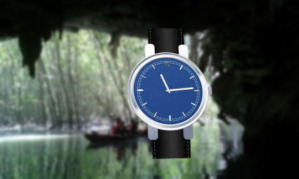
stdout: h=11 m=14
